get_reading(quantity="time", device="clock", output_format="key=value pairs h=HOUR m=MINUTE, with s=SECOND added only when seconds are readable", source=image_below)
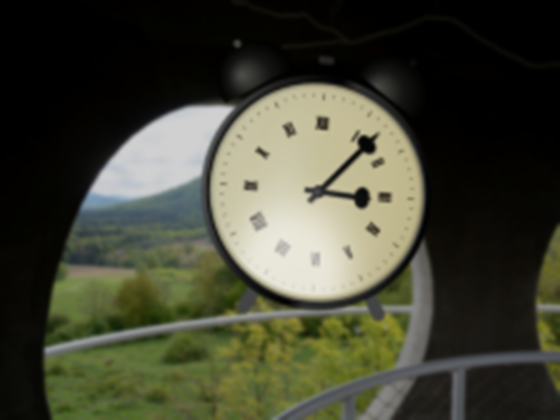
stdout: h=3 m=7
